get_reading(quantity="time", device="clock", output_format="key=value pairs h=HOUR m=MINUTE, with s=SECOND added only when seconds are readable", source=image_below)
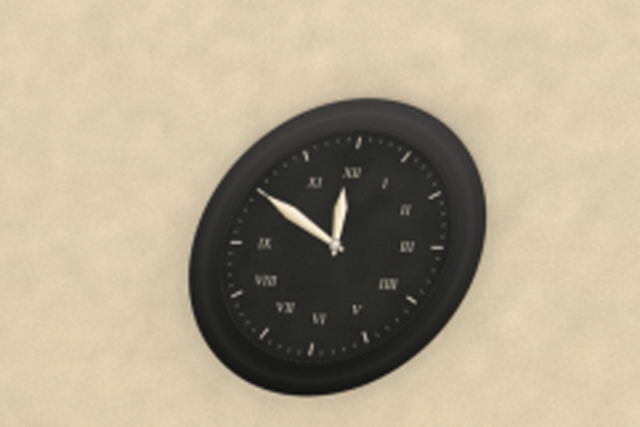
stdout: h=11 m=50
